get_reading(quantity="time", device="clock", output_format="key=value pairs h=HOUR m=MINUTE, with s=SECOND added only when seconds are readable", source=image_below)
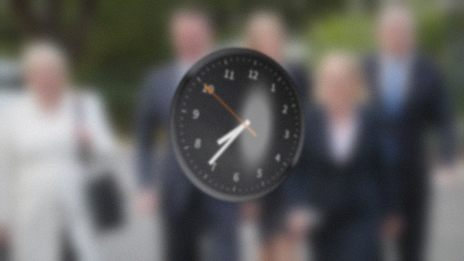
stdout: h=7 m=35 s=50
